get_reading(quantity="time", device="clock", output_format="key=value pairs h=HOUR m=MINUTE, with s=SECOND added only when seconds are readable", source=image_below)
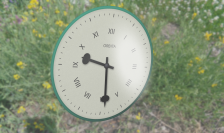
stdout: h=9 m=29
